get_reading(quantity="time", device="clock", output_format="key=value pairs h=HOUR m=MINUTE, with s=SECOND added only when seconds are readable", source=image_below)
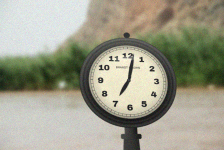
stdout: h=7 m=2
